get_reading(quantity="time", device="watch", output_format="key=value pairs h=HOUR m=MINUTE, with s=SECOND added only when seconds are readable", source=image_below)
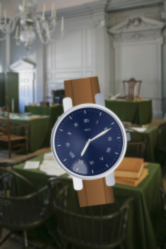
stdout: h=7 m=11
